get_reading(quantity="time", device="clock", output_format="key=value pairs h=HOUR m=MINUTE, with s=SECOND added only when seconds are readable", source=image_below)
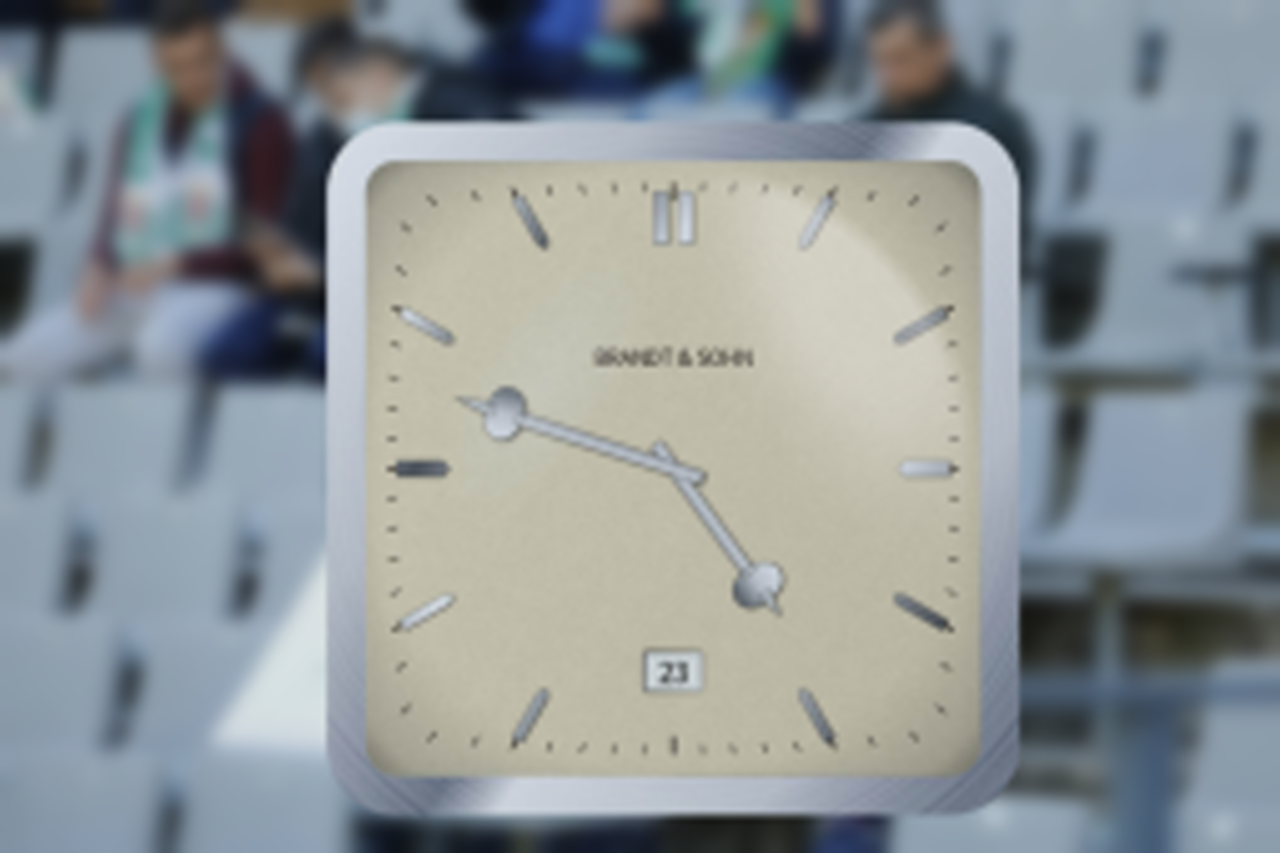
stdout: h=4 m=48
